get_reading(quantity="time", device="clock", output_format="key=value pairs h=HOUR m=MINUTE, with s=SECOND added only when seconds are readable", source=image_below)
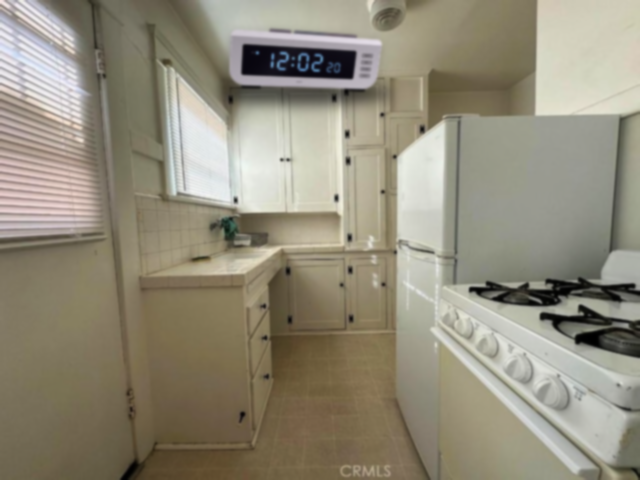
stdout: h=12 m=2
